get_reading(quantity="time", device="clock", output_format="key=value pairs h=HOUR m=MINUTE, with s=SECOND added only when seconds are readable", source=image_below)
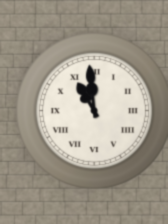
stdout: h=10 m=59
